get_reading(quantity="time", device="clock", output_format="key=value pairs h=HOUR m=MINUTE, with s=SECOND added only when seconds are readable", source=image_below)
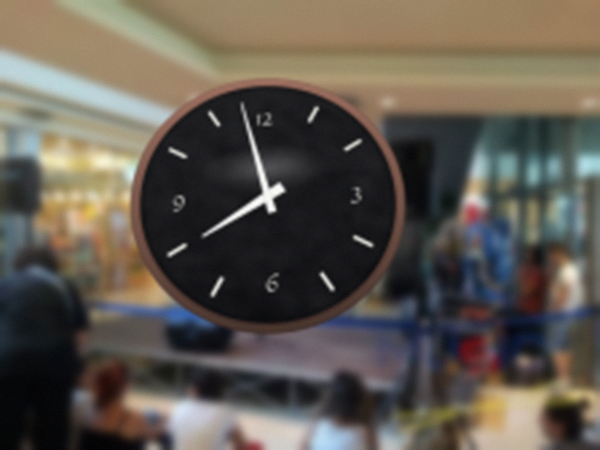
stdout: h=7 m=58
